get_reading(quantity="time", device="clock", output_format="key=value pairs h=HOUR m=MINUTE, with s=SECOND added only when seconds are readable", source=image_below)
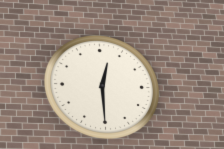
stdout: h=12 m=30
